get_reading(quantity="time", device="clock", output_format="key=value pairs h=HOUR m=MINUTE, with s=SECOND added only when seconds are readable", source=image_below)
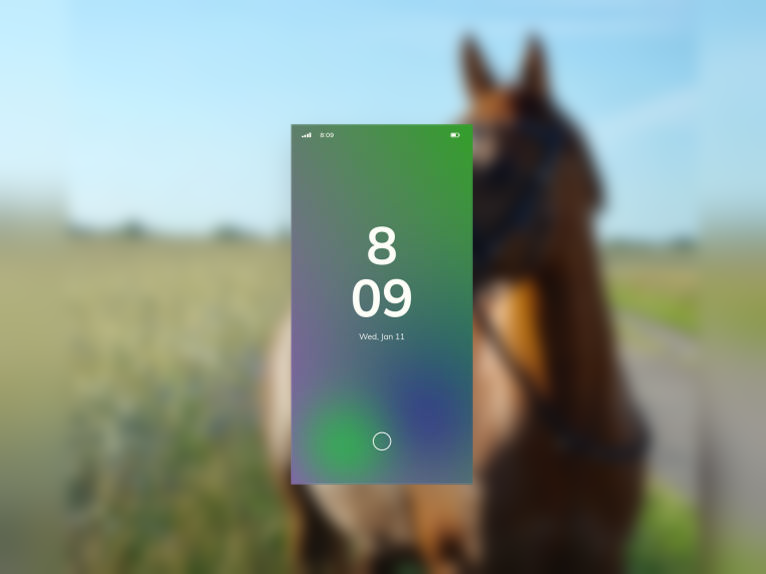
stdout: h=8 m=9
